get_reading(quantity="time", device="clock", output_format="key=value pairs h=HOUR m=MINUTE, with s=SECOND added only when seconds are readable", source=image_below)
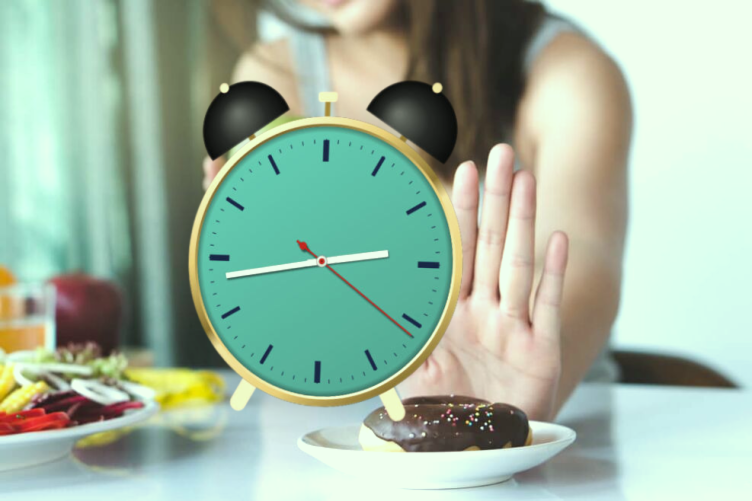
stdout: h=2 m=43 s=21
